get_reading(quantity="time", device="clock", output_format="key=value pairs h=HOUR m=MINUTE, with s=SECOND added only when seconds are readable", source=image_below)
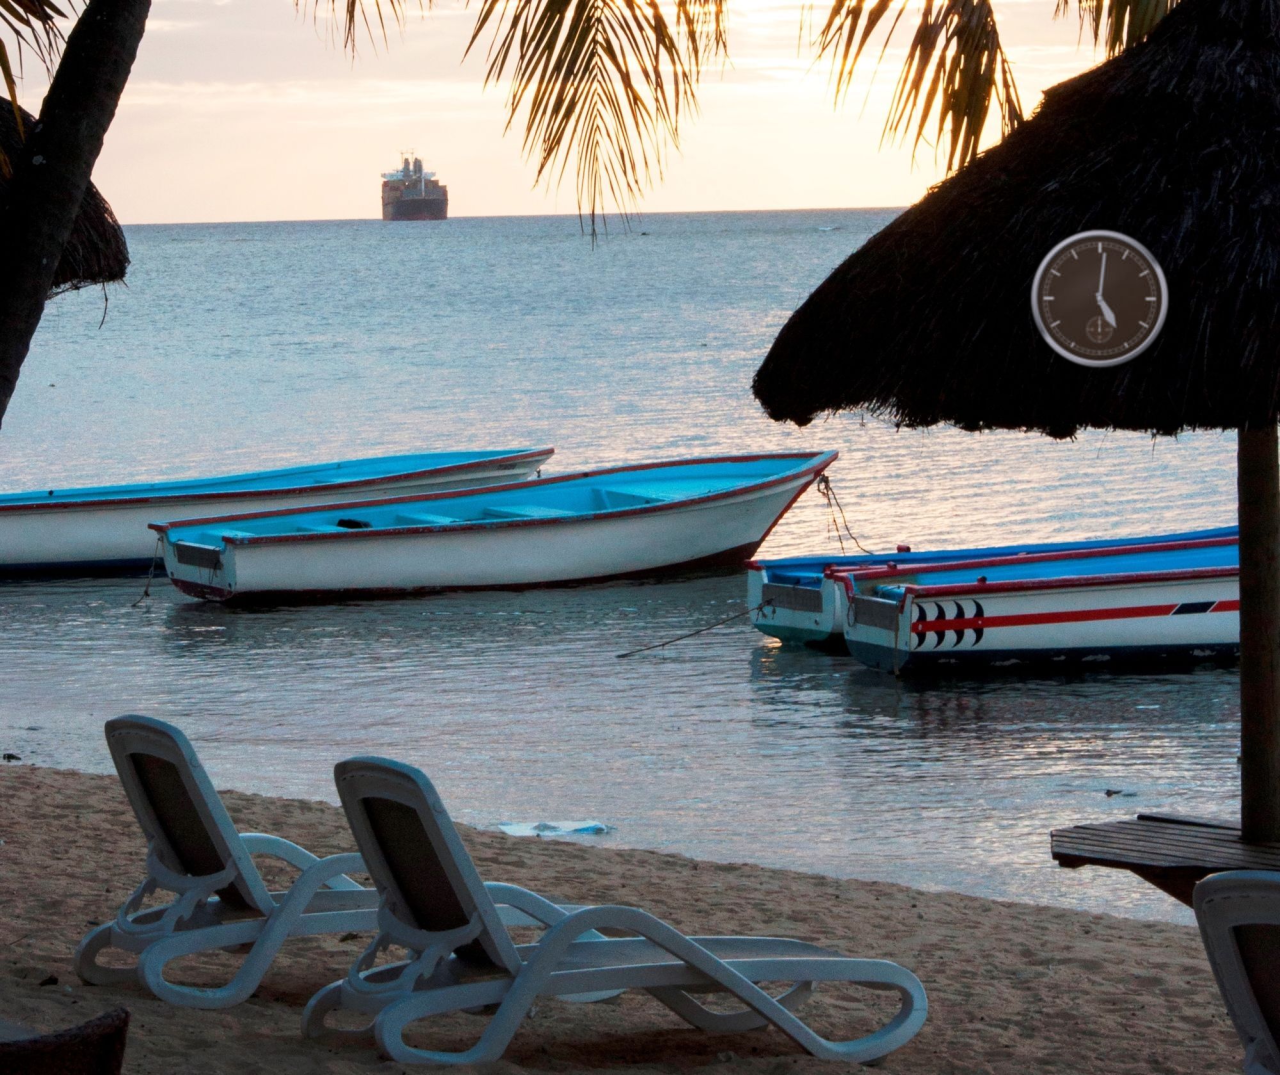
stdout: h=5 m=1
